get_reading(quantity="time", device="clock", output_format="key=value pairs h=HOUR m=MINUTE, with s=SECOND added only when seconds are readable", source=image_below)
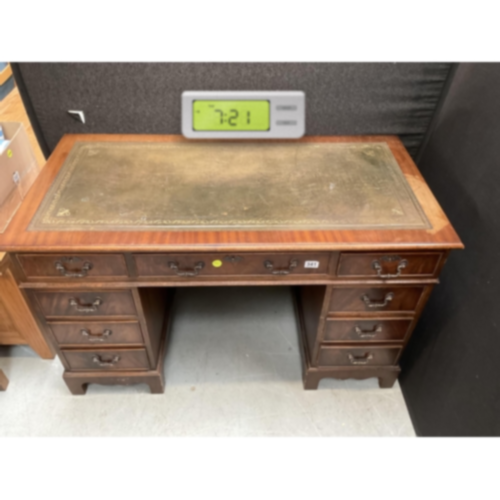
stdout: h=7 m=21
